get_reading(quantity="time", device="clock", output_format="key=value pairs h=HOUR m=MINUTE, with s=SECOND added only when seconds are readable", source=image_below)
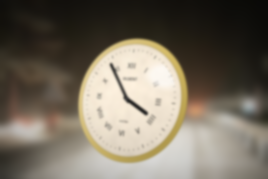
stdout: h=3 m=54
